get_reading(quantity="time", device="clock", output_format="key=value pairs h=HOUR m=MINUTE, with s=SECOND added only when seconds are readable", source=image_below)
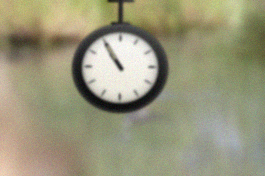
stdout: h=10 m=55
